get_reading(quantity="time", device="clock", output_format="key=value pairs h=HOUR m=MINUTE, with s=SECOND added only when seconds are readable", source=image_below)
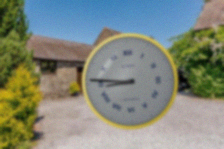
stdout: h=8 m=46
